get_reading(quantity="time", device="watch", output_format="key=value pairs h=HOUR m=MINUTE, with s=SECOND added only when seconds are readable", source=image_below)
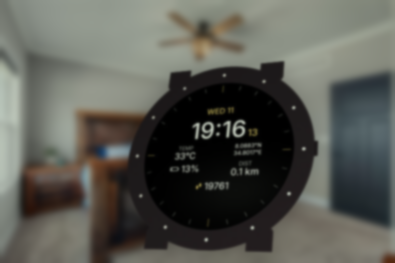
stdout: h=19 m=16
